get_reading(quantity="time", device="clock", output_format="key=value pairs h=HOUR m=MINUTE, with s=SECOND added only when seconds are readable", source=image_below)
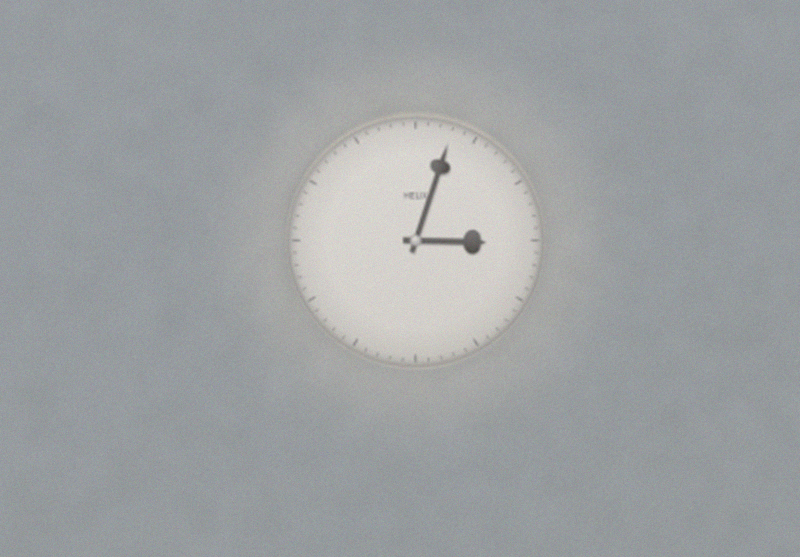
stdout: h=3 m=3
